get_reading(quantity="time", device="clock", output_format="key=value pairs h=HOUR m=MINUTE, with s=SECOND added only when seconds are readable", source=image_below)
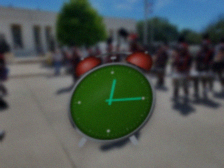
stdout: h=12 m=15
